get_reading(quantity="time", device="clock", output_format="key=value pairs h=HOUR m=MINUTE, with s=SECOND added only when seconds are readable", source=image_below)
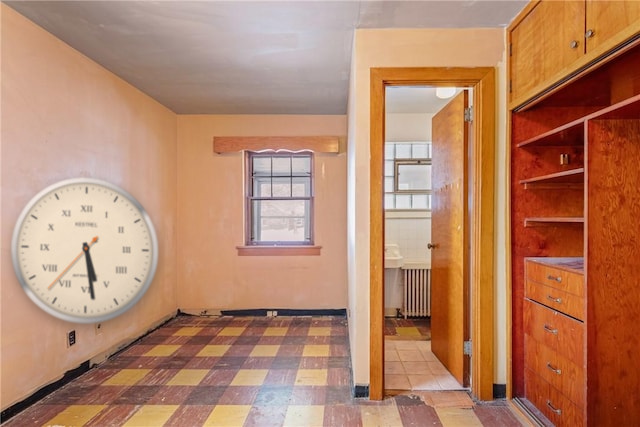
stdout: h=5 m=28 s=37
